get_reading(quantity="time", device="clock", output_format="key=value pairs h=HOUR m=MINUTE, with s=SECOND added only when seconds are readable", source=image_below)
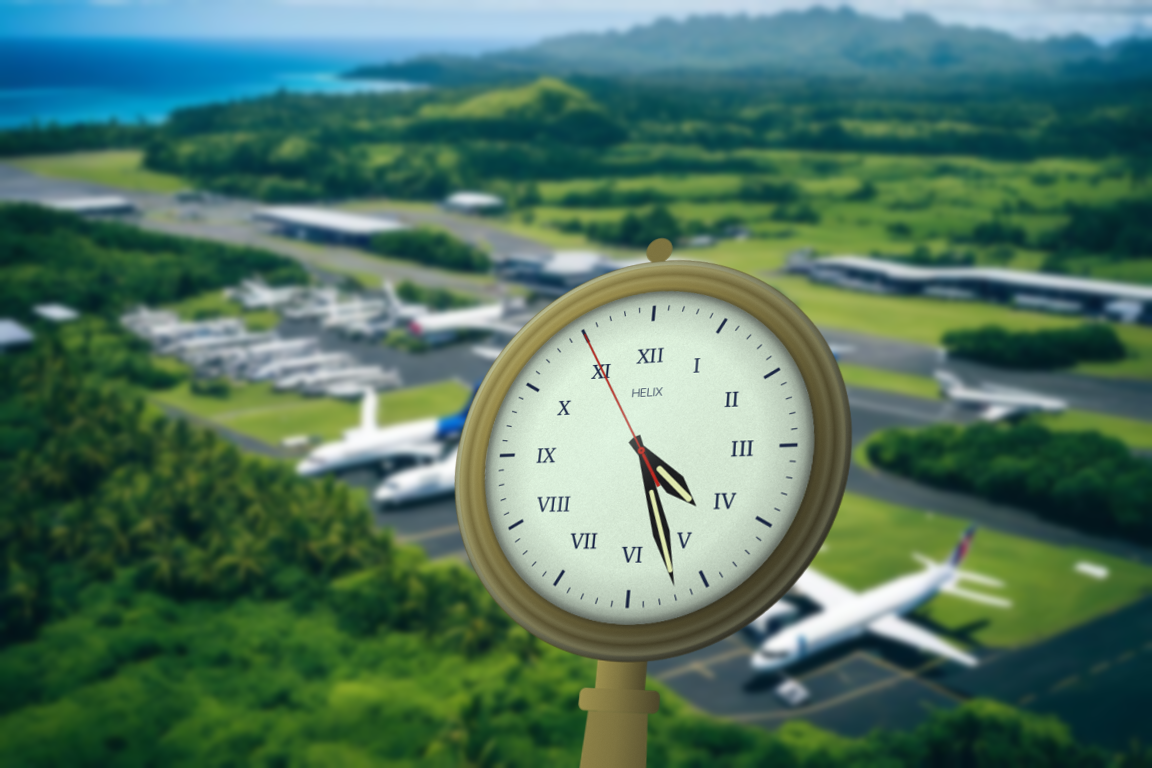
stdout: h=4 m=26 s=55
